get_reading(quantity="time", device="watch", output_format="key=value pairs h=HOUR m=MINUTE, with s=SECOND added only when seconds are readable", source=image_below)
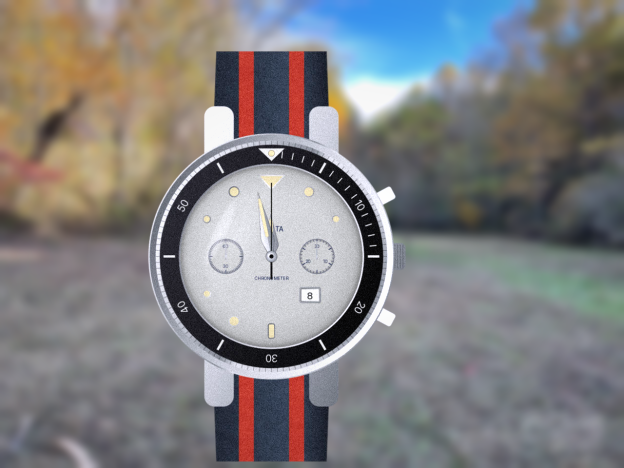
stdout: h=11 m=58
